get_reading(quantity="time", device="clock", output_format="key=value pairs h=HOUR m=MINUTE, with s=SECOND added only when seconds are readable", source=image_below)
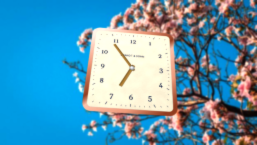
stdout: h=6 m=54
